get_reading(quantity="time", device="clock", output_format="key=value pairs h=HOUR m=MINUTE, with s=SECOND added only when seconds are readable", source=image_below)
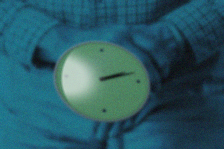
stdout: h=2 m=12
